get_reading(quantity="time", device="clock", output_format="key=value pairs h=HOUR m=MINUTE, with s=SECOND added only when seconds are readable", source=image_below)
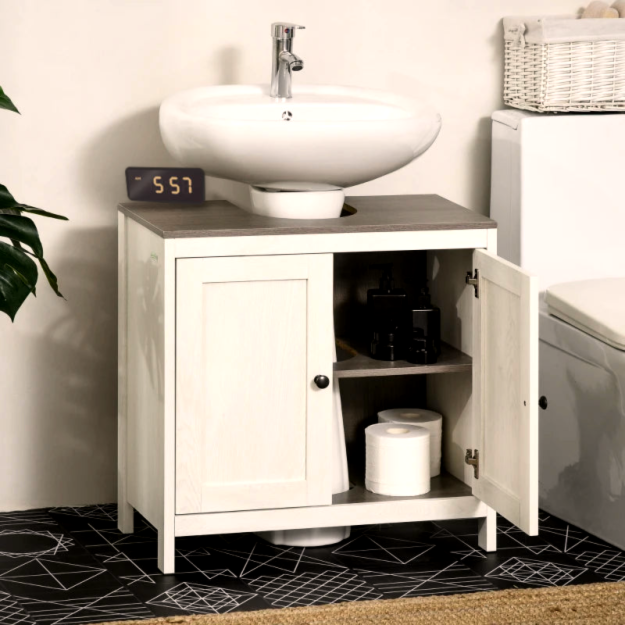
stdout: h=5 m=57
